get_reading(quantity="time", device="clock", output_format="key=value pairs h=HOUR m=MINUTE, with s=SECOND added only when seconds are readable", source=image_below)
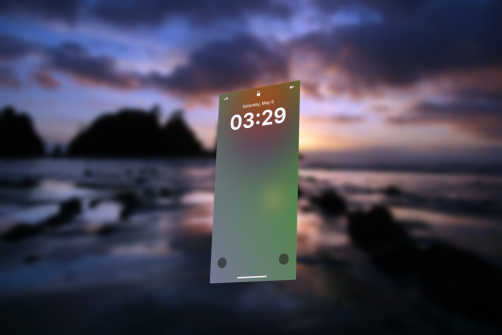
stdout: h=3 m=29
